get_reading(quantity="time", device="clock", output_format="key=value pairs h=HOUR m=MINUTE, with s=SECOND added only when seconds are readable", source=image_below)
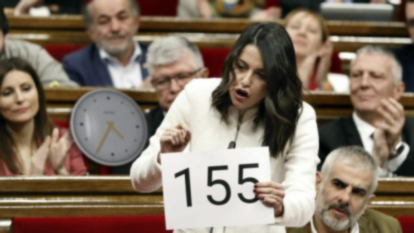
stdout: h=4 m=35
